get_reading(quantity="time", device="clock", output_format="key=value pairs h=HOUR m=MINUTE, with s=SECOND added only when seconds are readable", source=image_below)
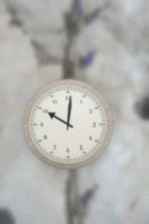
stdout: h=10 m=1
